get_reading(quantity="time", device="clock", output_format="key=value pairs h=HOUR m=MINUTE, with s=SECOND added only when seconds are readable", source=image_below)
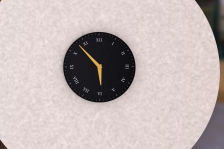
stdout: h=5 m=53
